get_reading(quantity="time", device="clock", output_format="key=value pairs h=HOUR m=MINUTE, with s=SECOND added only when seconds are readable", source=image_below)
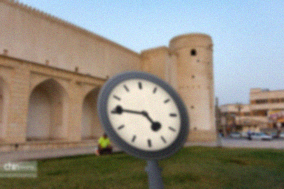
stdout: h=4 m=46
